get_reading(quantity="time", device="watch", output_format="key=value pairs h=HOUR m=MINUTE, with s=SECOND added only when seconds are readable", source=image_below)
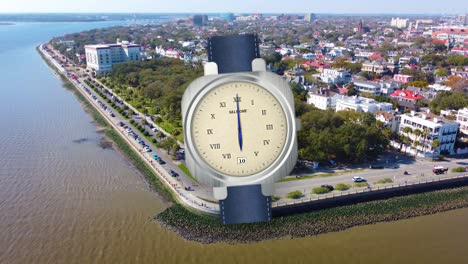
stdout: h=6 m=0
